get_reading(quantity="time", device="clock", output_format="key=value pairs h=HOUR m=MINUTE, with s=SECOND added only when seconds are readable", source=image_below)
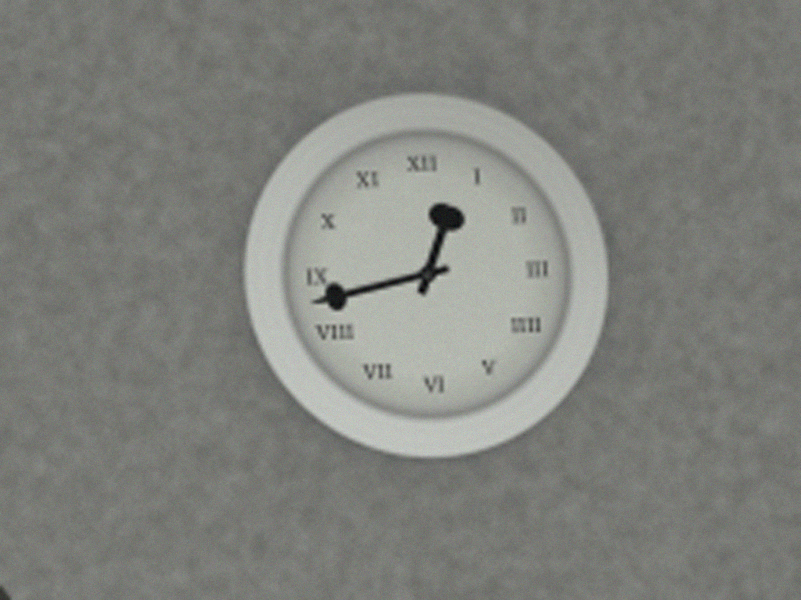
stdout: h=12 m=43
